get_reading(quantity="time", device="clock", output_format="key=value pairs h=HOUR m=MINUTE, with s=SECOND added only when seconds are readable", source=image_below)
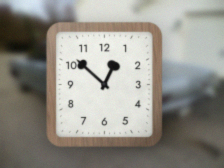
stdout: h=12 m=52
